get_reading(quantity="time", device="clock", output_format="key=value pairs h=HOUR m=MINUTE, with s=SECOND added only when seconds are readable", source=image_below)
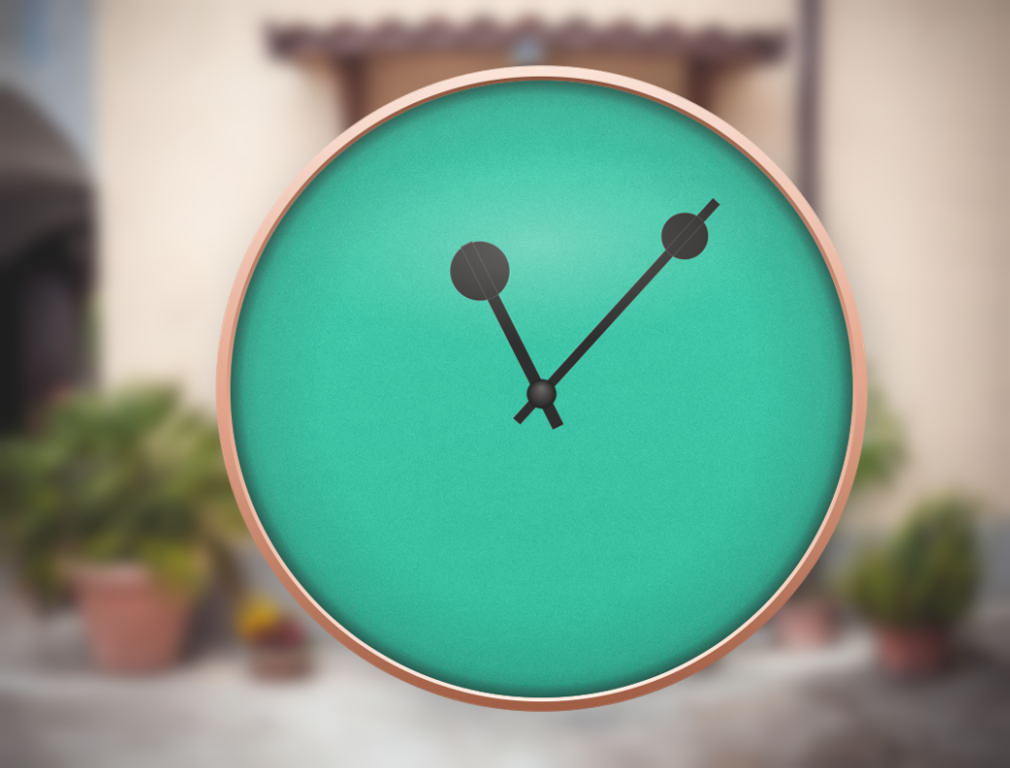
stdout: h=11 m=7
